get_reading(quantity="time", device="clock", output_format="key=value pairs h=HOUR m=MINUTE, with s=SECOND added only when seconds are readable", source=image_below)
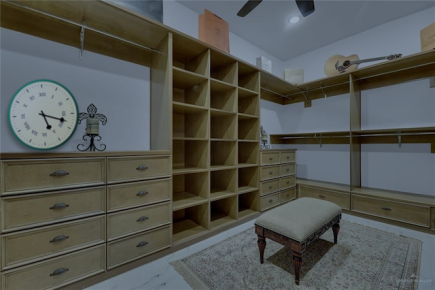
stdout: h=5 m=18
